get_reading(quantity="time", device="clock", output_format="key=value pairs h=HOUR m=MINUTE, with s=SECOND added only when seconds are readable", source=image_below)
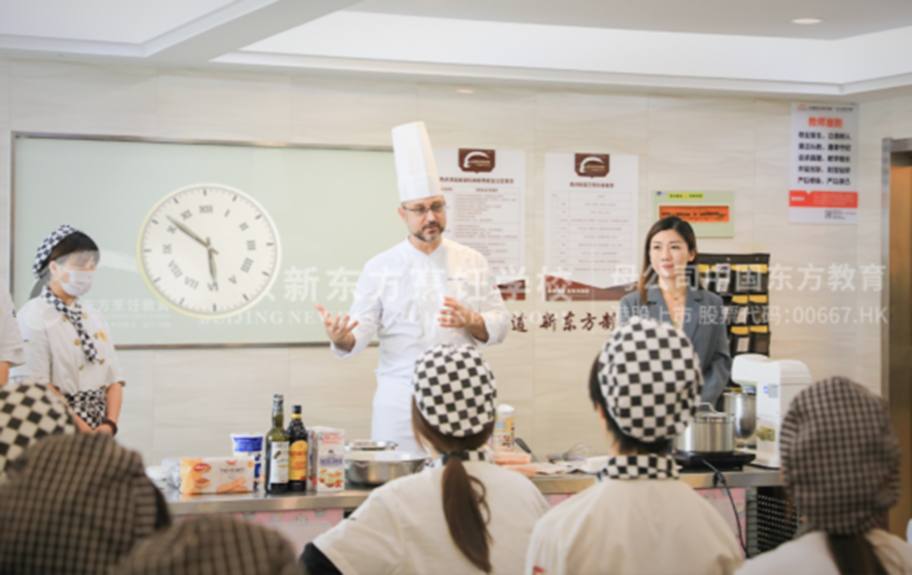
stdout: h=5 m=52
